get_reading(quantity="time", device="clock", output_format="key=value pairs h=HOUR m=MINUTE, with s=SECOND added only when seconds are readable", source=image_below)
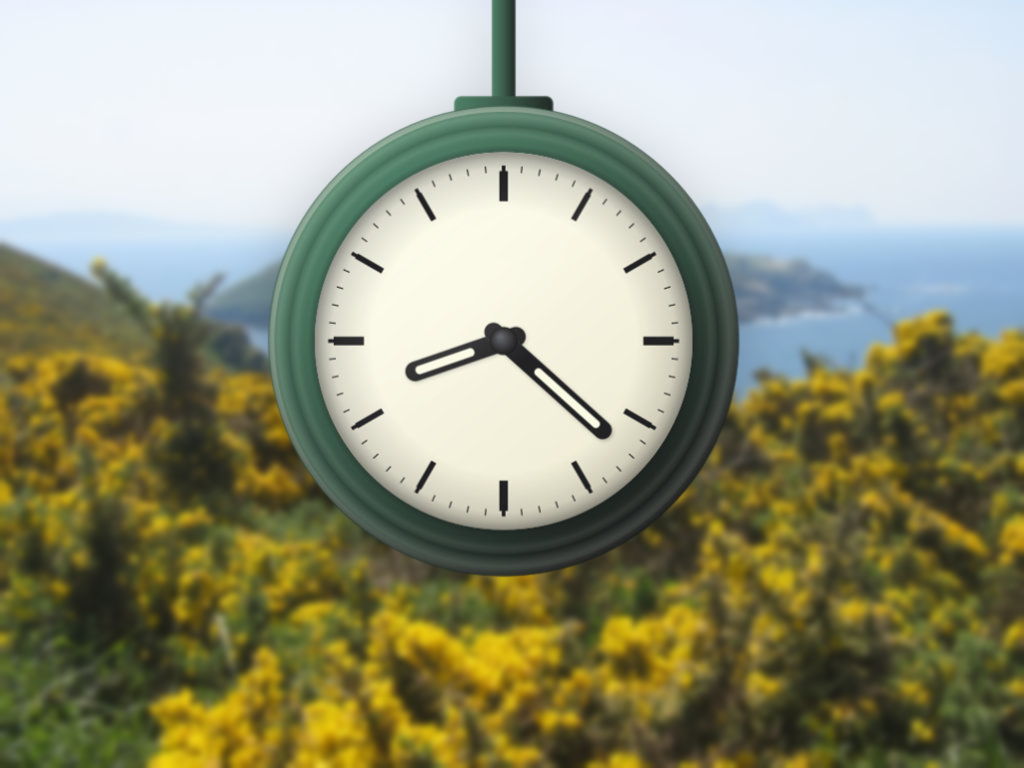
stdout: h=8 m=22
